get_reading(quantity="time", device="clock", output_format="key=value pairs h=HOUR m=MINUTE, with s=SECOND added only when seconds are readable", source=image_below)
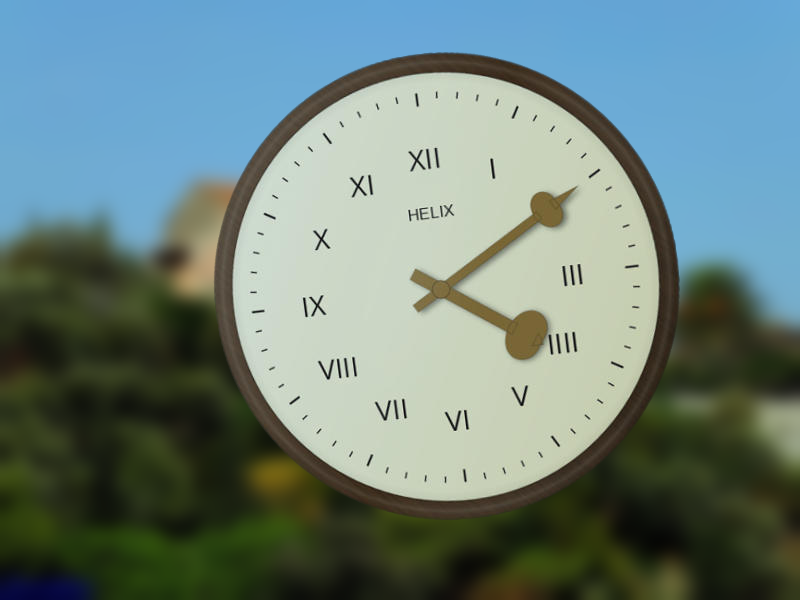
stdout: h=4 m=10
